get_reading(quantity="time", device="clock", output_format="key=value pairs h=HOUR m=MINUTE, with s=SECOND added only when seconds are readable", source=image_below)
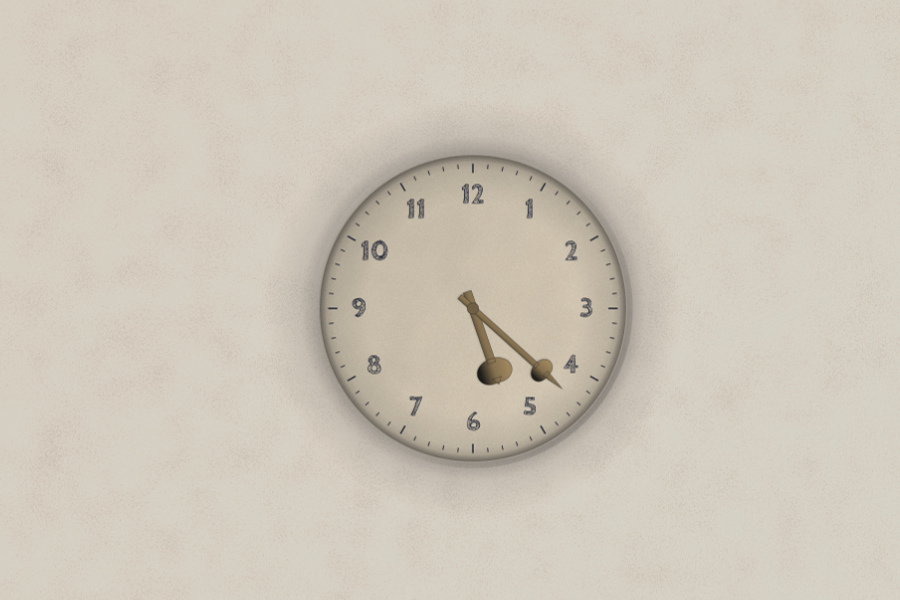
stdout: h=5 m=22
